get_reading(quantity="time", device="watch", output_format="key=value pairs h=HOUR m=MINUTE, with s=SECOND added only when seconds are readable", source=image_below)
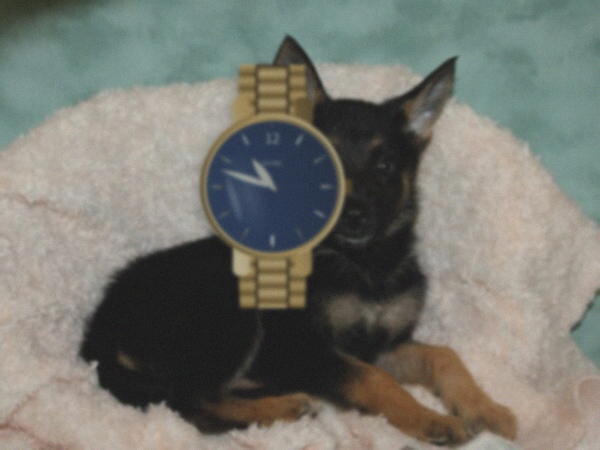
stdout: h=10 m=48
